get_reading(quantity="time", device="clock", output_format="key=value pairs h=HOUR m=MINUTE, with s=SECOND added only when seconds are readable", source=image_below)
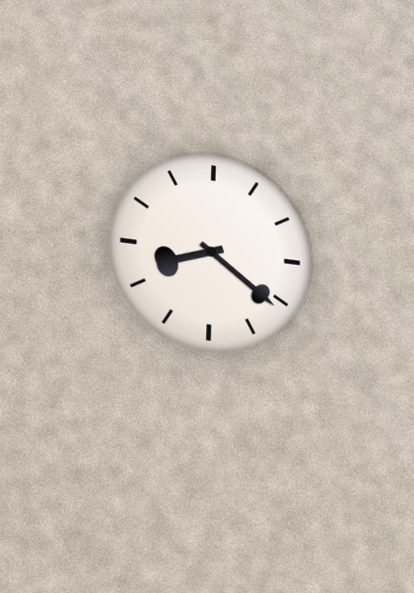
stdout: h=8 m=21
